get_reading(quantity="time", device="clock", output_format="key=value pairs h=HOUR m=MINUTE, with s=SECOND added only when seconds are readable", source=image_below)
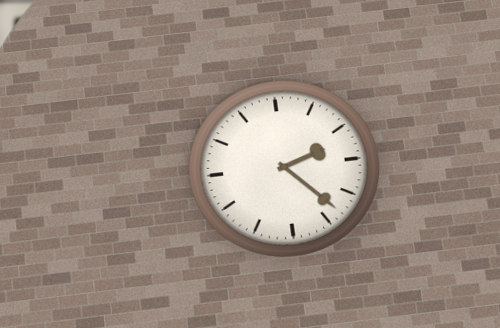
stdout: h=2 m=23
